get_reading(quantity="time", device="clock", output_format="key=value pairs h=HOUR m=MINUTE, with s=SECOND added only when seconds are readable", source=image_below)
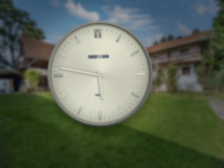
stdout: h=5 m=47
